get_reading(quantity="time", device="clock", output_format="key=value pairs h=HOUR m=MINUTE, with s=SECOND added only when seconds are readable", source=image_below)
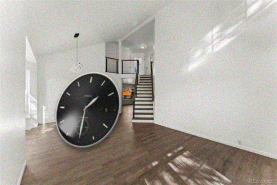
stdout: h=1 m=30
